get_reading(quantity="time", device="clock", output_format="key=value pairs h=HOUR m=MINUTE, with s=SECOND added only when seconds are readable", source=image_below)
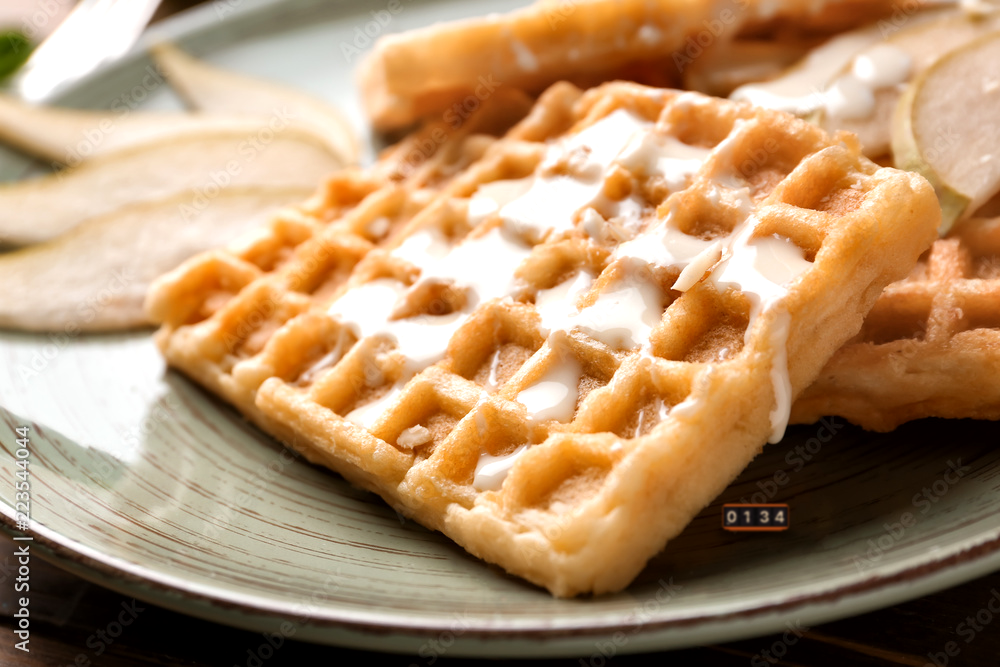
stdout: h=1 m=34
